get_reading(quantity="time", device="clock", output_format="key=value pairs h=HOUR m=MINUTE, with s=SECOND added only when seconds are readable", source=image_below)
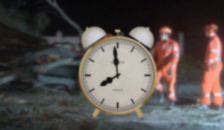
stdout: h=7 m=59
